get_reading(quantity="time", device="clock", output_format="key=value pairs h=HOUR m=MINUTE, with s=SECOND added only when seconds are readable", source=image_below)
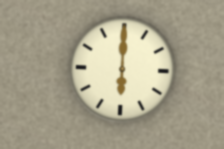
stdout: h=6 m=0
